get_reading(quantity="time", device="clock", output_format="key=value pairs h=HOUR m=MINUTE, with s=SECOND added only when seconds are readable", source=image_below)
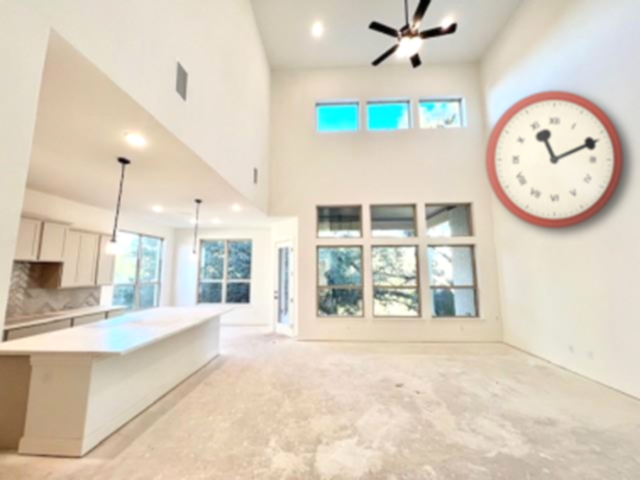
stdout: h=11 m=11
